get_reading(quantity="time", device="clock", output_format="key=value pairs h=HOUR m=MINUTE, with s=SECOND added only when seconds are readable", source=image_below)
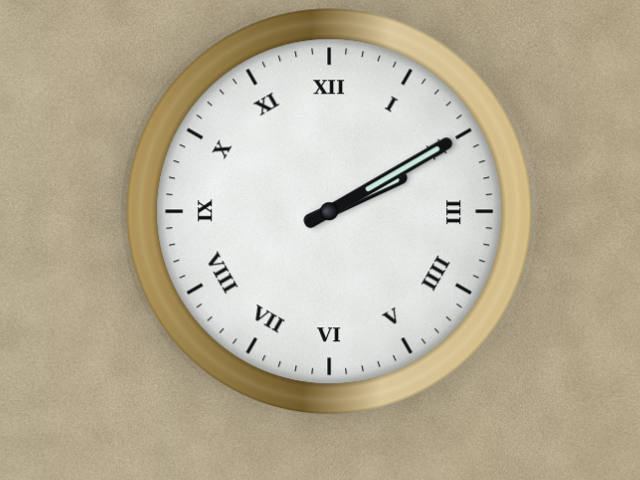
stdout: h=2 m=10
